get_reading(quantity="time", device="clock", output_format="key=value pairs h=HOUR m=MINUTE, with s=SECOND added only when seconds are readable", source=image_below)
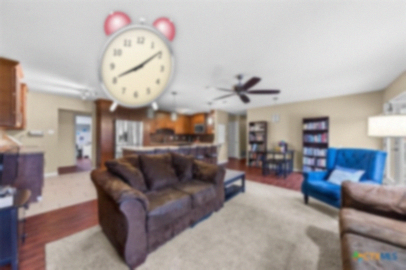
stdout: h=8 m=9
